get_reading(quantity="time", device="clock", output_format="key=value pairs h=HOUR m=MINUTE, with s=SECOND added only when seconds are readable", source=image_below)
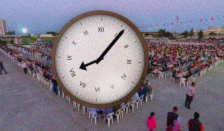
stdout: h=8 m=6
